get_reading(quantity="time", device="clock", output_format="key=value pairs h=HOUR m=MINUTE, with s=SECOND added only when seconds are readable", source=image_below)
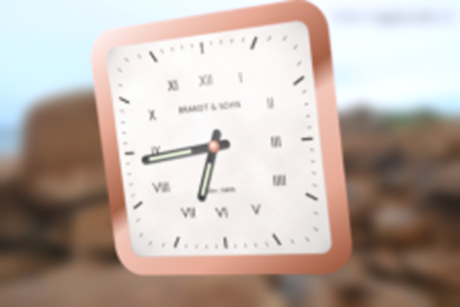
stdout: h=6 m=44
